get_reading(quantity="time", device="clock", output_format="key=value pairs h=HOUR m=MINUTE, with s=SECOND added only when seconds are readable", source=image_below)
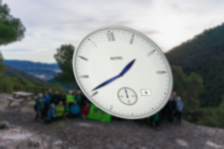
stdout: h=1 m=41
